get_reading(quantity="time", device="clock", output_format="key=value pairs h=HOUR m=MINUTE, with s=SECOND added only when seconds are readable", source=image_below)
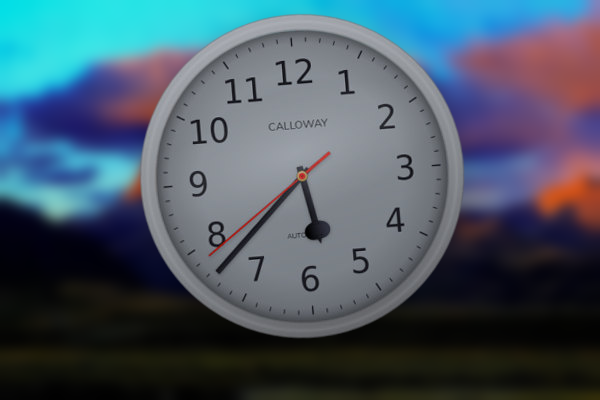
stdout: h=5 m=37 s=39
